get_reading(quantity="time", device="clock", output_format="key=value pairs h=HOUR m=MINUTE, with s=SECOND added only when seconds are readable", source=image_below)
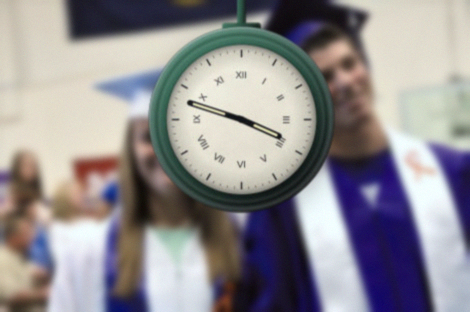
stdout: h=3 m=48
